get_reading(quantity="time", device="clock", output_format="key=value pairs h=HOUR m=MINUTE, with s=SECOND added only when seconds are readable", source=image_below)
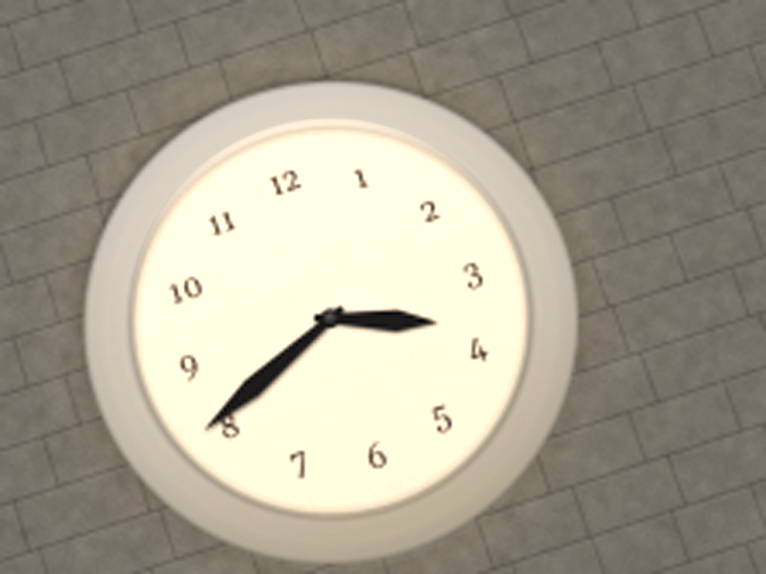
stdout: h=3 m=41
